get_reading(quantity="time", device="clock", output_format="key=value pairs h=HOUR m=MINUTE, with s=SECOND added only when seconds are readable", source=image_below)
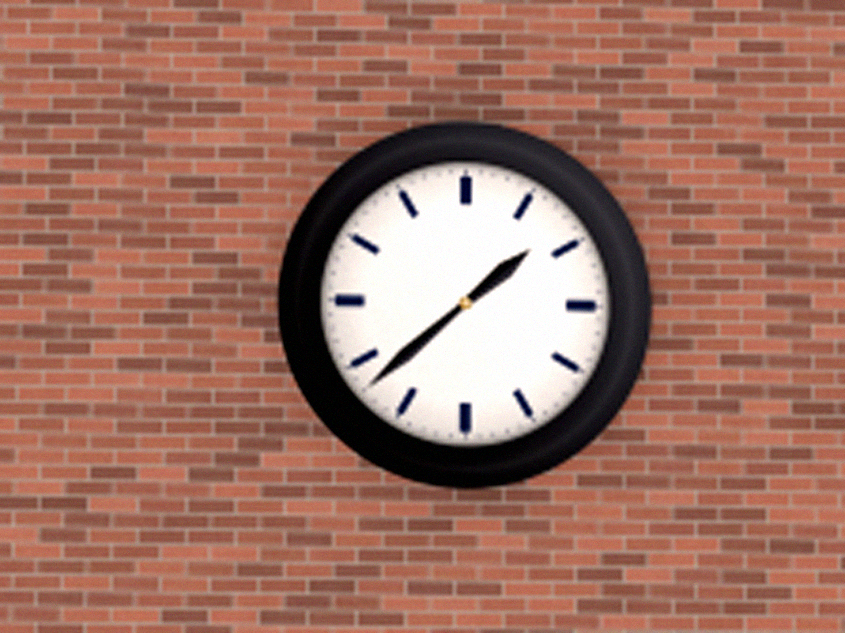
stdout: h=1 m=38
